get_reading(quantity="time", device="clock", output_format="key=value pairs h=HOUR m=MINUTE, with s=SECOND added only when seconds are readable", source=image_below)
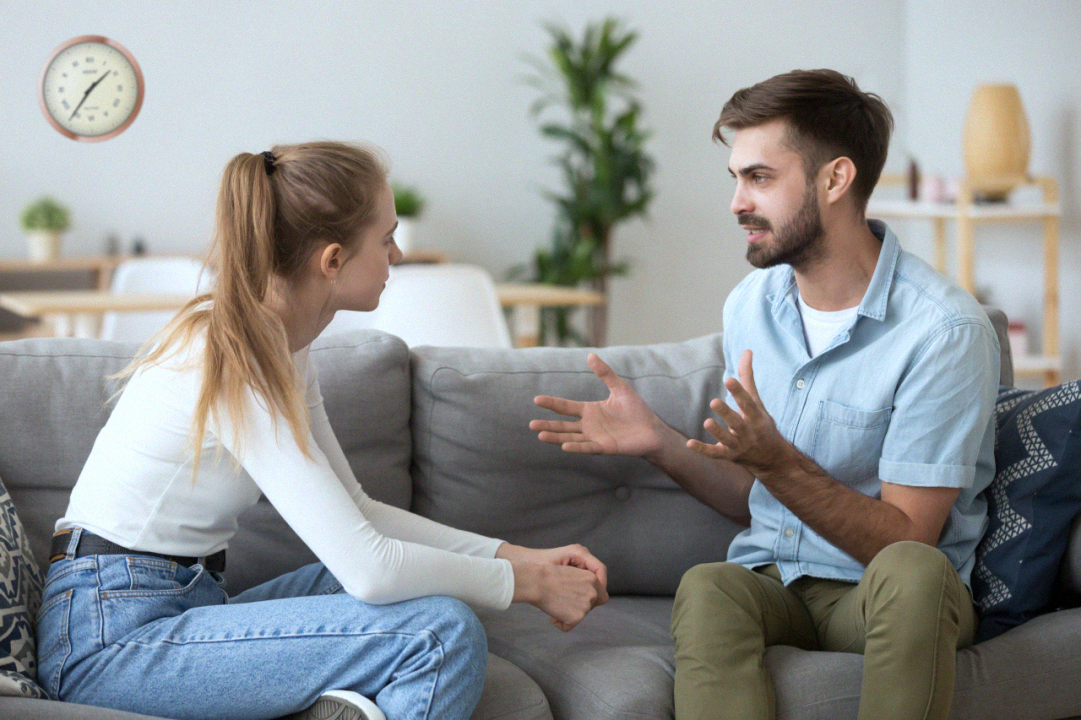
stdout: h=1 m=36
